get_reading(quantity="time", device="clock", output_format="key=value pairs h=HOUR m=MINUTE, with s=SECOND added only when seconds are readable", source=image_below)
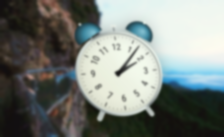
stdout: h=2 m=7
